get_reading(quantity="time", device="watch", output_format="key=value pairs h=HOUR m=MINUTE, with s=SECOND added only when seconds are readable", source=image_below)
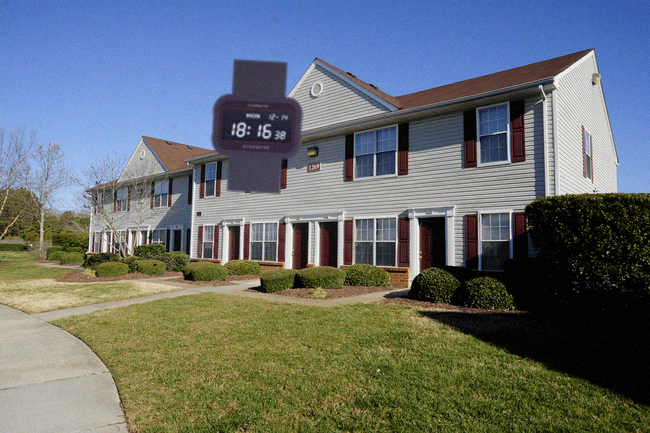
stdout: h=18 m=16
